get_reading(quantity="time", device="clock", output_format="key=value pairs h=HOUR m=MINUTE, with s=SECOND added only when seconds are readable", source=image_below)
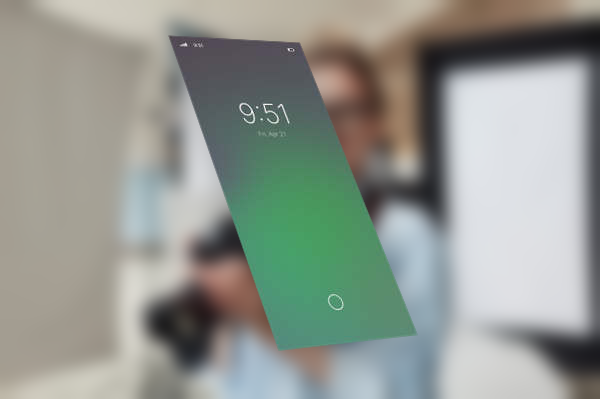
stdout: h=9 m=51
